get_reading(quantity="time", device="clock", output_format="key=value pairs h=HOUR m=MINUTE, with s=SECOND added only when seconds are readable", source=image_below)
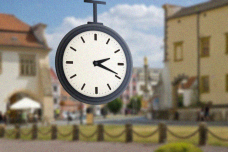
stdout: h=2 m=19
